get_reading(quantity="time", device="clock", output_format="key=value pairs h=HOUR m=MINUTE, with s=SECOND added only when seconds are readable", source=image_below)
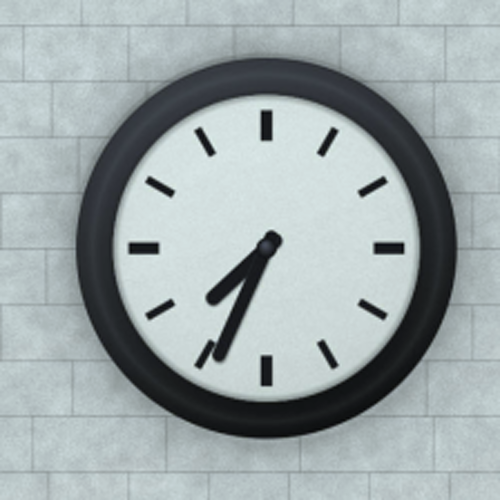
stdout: h=7 m=34
